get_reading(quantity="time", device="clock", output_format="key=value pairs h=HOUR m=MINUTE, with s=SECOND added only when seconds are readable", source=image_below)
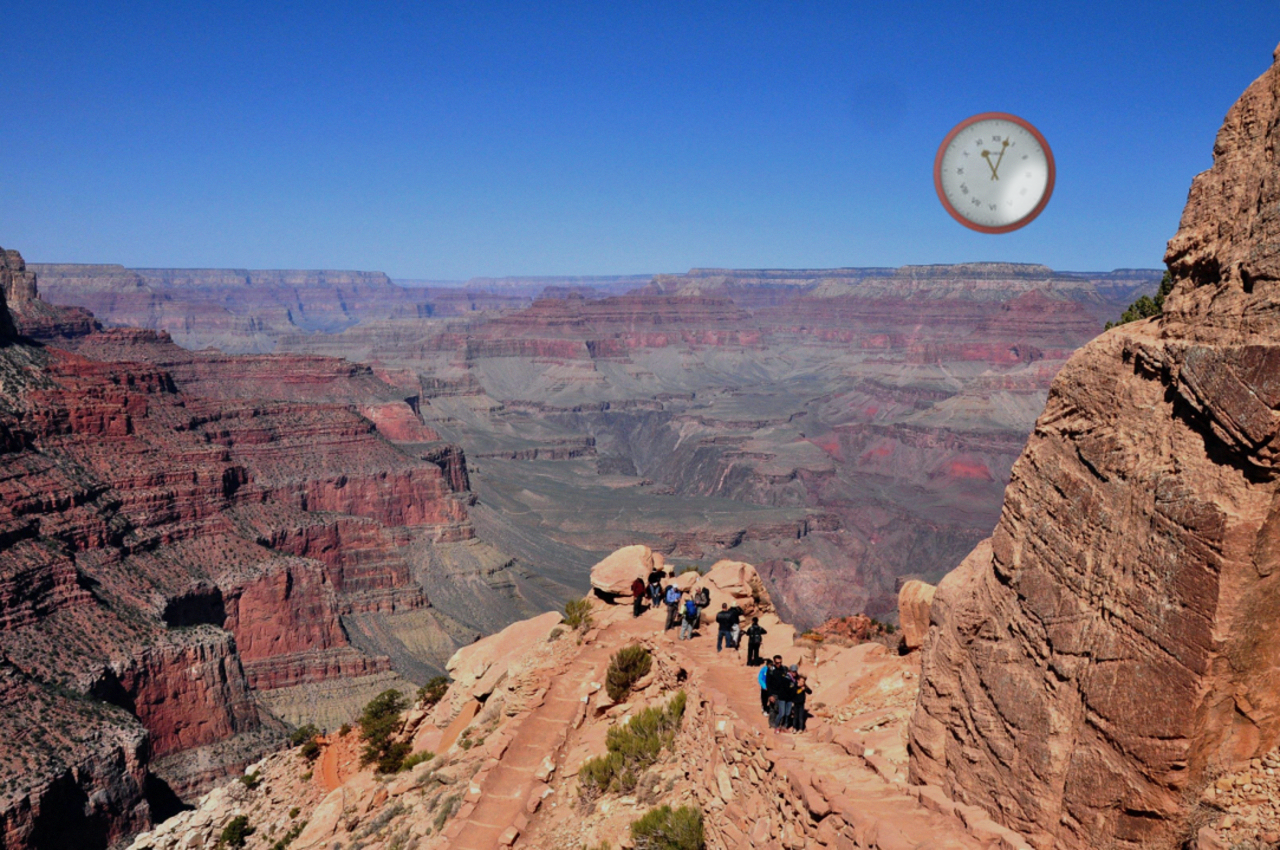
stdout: h=11 m=3
